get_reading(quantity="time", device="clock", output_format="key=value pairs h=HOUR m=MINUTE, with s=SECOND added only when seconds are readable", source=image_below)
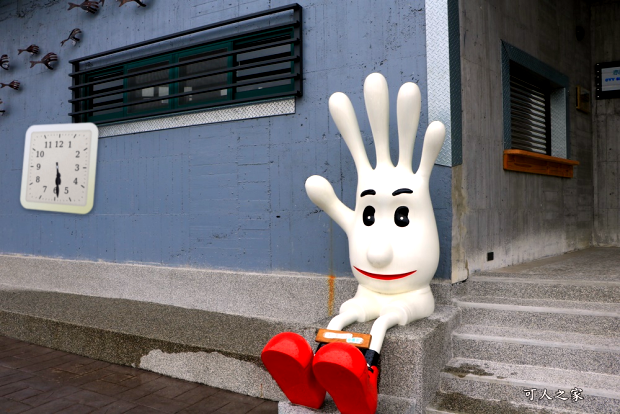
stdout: h=5 m=29
